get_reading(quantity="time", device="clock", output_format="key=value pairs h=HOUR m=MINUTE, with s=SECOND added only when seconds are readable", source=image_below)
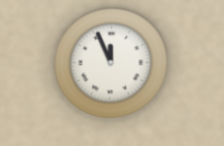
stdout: h=11 m=56
